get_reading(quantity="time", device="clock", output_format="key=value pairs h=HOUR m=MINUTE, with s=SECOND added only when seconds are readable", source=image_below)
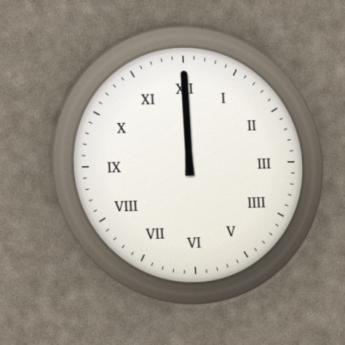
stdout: h=12 m=0
